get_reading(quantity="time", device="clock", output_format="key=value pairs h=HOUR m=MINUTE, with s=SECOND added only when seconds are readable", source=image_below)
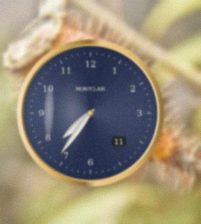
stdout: h=7 m=36
